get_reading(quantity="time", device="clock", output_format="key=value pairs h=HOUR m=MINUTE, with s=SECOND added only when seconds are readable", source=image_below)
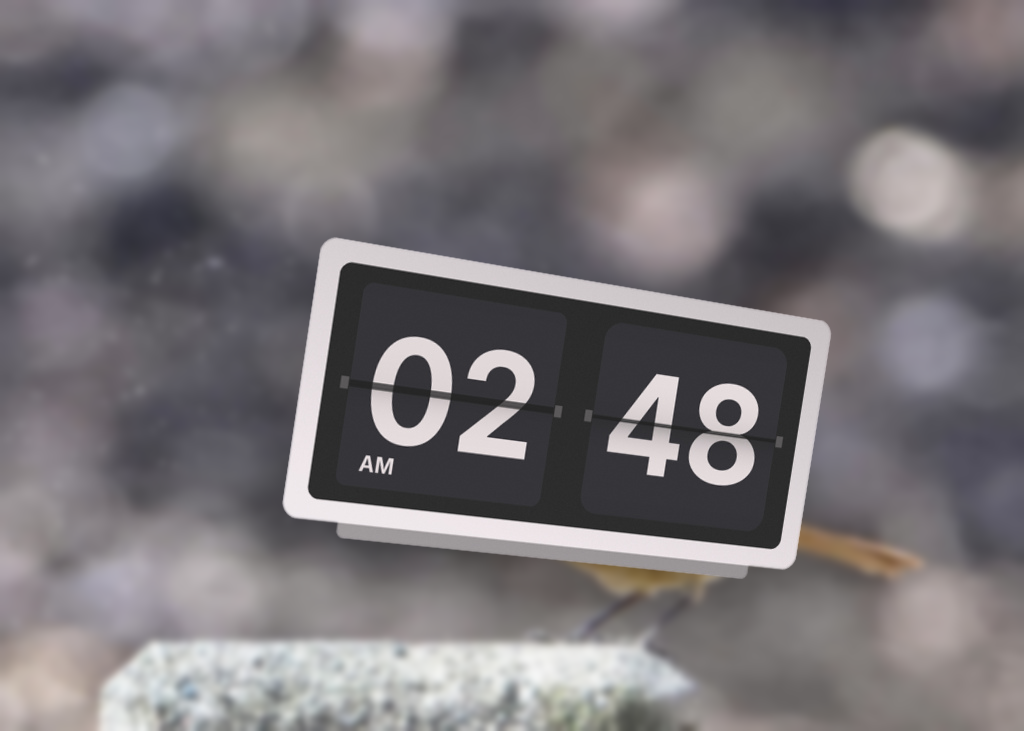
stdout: h=2 m=48
